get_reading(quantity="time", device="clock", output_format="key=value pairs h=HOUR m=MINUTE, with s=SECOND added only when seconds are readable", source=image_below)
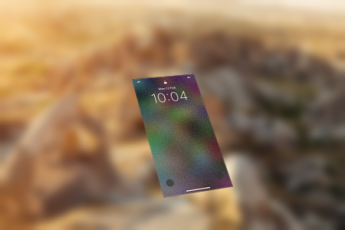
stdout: h=10 m=4
